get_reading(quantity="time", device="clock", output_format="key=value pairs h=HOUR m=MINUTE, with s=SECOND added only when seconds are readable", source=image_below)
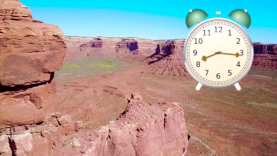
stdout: h=8 m=16
